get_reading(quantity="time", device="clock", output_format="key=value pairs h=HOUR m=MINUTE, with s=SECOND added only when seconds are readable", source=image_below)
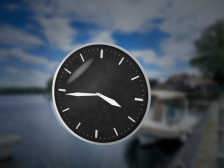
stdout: h=3 m=44
